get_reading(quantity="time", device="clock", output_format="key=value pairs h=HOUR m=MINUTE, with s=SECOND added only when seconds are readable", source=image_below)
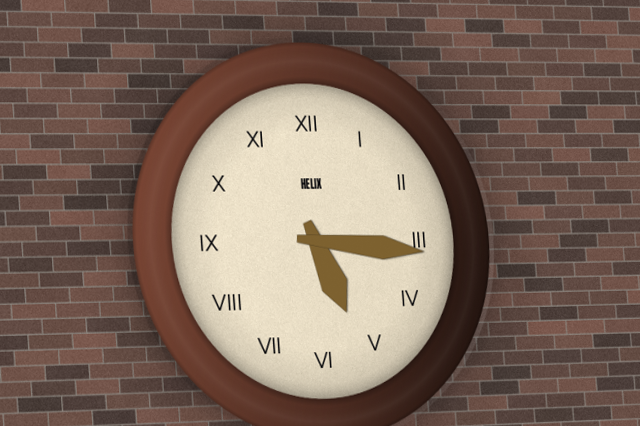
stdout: h=5 m=16
